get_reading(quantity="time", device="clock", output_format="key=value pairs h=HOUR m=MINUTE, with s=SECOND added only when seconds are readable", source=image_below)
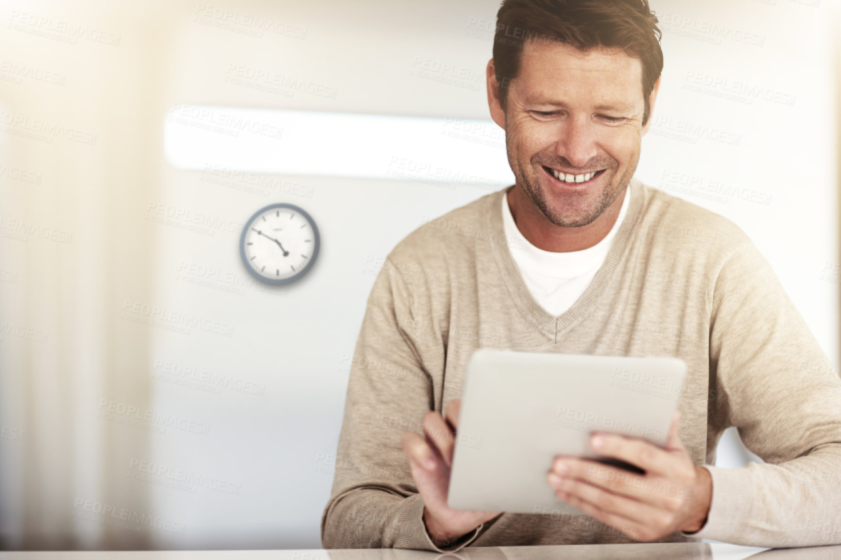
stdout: h=4 m=50
